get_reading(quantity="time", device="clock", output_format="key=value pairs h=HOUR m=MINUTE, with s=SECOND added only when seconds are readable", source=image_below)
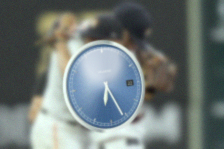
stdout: h=6 m=26
